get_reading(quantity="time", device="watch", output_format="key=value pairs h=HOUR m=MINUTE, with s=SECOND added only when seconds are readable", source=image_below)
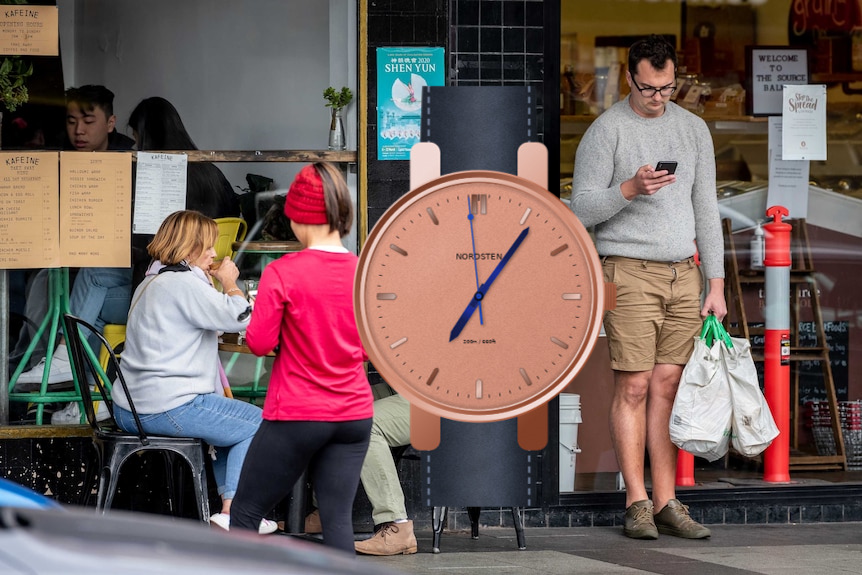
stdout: h=7 m=5 s=59
